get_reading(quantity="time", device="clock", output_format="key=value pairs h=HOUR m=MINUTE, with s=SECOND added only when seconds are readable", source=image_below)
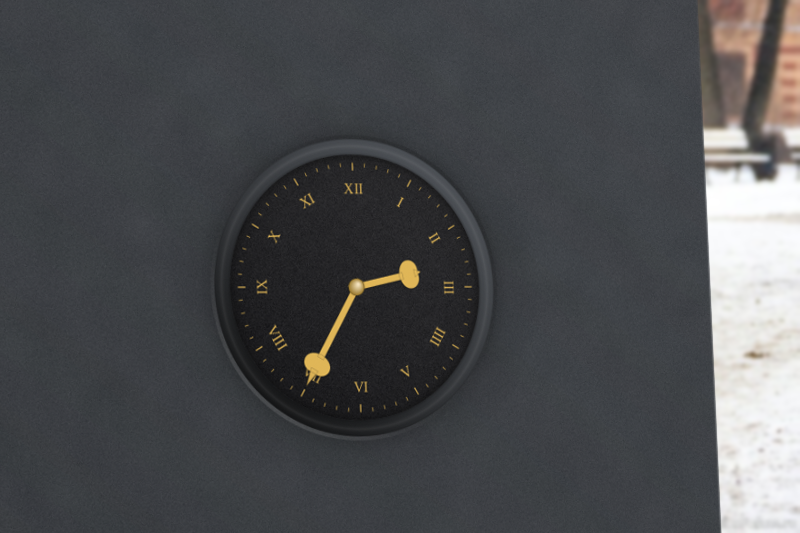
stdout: h=2 m=35
